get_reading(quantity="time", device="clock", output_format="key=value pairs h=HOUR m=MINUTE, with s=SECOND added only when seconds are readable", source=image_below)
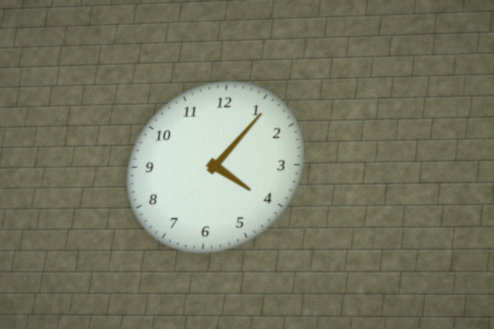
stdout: h=4 m=6
